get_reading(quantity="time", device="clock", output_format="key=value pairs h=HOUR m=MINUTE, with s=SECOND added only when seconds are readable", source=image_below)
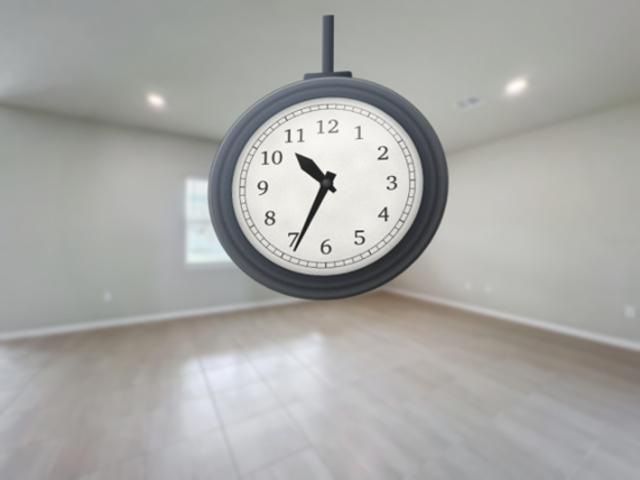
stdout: h=10 m=34
